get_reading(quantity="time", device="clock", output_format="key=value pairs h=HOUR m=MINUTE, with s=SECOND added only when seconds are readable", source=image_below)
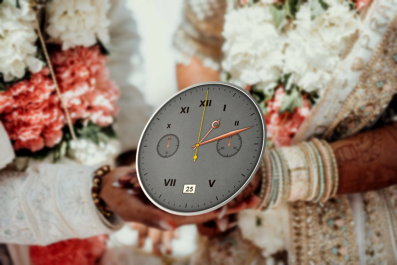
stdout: h=1 m=12
